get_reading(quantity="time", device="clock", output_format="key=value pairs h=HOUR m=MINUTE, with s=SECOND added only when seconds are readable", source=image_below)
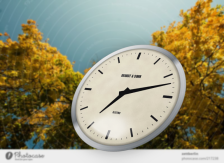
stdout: h=7 m=12
